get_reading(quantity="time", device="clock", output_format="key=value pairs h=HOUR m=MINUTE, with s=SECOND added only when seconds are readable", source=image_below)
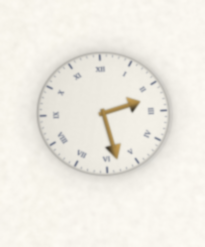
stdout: h=2 m=28
